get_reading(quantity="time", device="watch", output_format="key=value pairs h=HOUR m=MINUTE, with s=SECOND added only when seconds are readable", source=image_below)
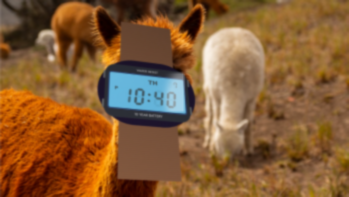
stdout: h=10 m=40
